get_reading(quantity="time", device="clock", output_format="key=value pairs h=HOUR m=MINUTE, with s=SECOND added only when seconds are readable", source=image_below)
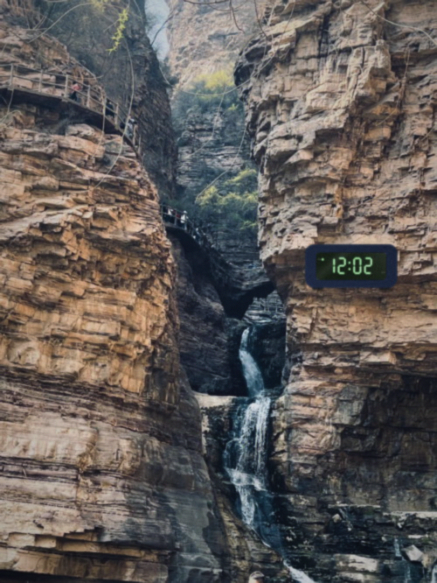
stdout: h=12 m=2
